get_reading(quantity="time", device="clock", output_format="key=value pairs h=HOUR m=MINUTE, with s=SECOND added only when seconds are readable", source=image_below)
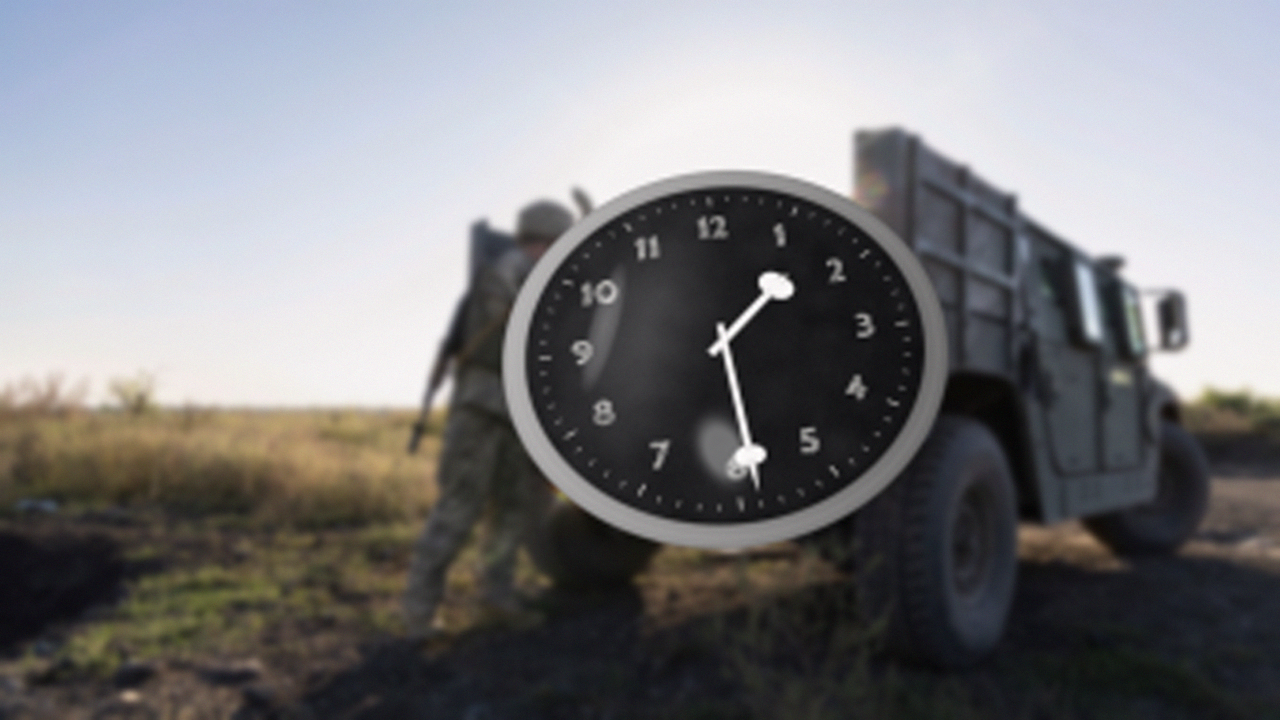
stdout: h=1 m=29
